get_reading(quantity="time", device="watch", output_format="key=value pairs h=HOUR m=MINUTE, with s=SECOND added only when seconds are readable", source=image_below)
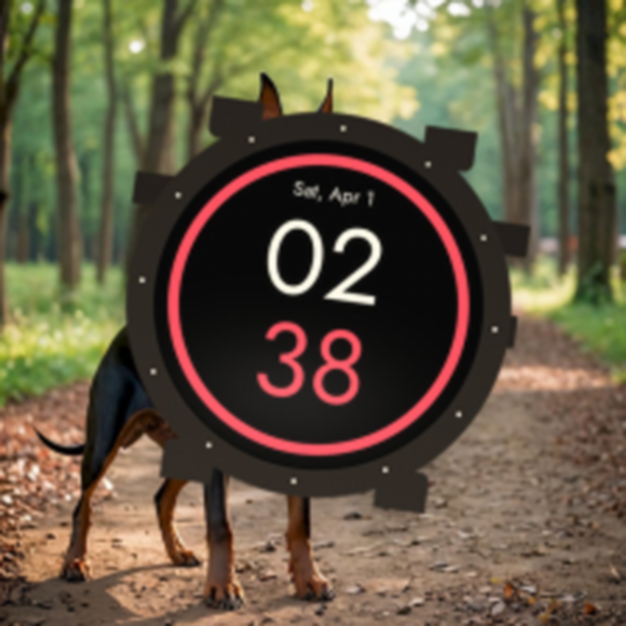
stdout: h=2 m=38
